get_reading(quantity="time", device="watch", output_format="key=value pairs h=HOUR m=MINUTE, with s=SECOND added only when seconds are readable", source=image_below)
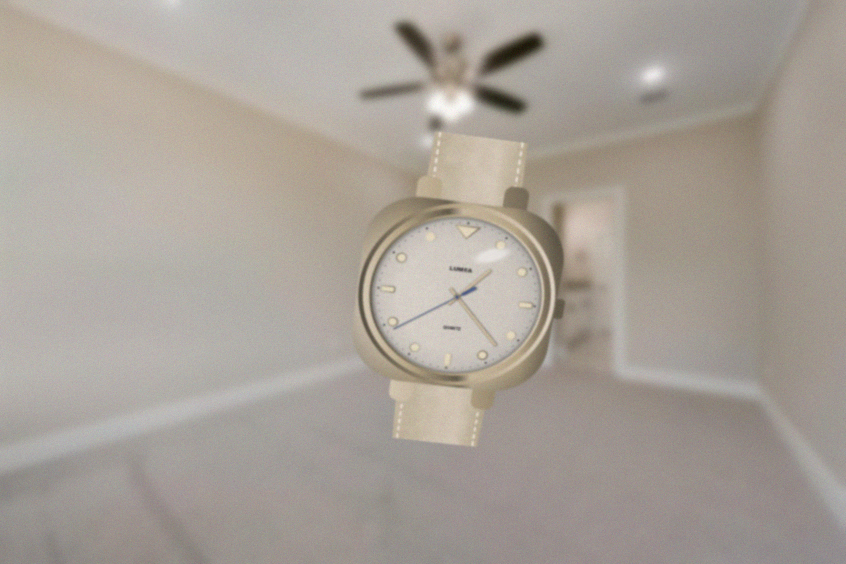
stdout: h=1 m=22 s=39
